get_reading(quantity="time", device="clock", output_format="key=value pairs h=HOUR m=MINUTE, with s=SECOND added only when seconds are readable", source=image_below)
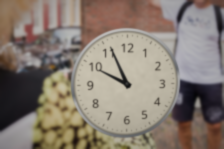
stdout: h=9 m=56
